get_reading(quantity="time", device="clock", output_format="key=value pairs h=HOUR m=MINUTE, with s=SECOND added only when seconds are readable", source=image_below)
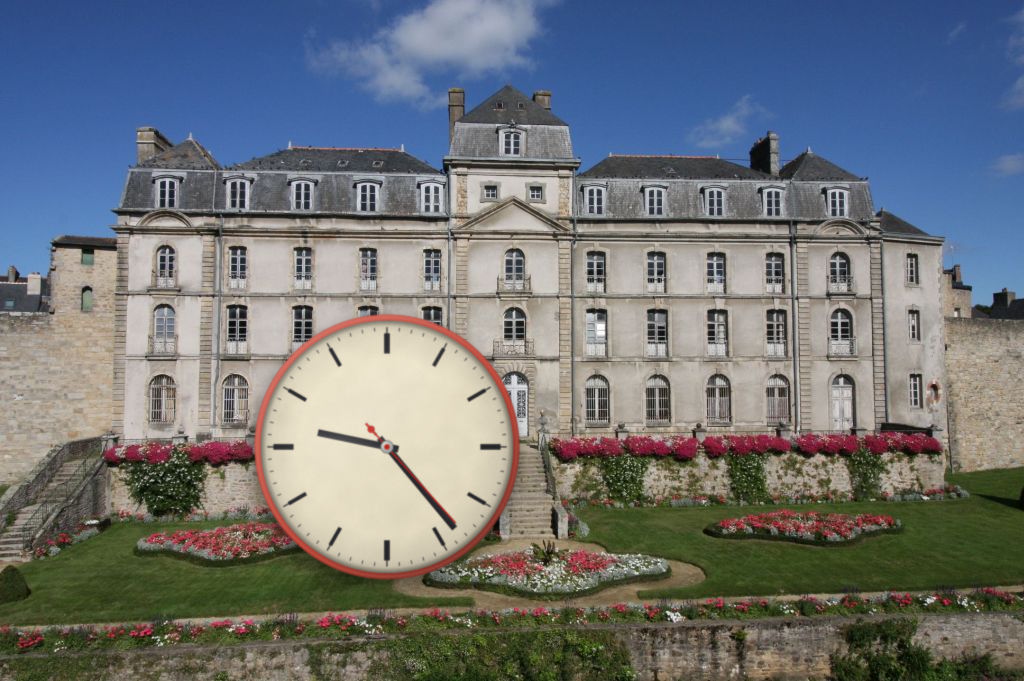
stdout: h=9 m=23 s=23
